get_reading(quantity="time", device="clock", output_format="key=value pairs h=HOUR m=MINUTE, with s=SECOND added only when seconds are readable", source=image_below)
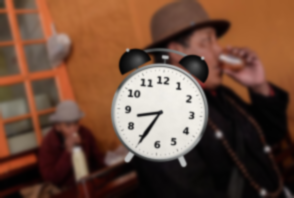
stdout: h=8 m=35
